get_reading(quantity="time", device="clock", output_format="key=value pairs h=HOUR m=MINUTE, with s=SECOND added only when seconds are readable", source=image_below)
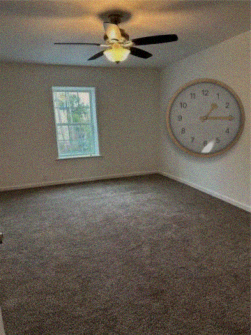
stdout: h=1 m=15
